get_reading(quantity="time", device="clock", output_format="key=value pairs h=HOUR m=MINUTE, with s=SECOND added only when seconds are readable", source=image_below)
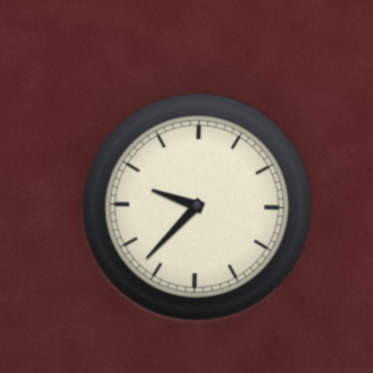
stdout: h=9 m=37
